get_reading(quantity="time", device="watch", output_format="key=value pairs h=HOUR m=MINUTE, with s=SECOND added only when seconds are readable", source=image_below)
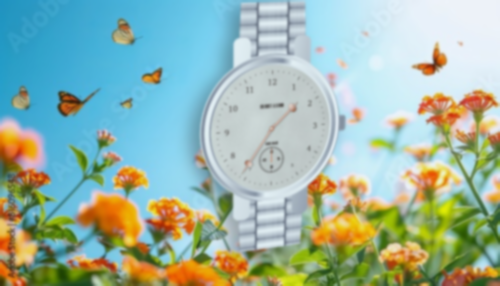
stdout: h=1 m=36
